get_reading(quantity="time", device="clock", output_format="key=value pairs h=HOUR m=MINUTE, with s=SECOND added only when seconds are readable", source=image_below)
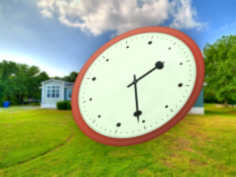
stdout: h=1 m=26
